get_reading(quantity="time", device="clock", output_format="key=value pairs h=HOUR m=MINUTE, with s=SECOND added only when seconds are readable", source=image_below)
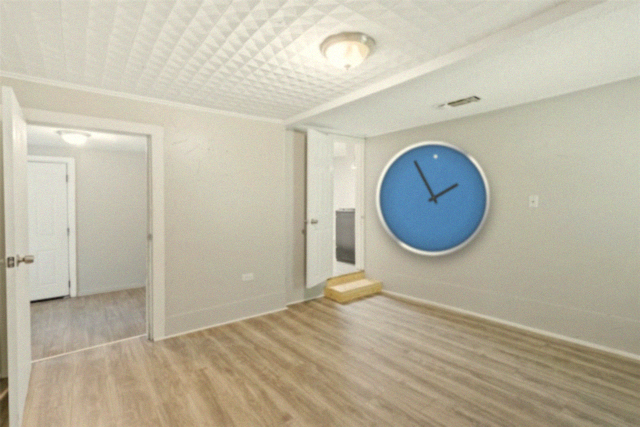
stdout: h=1 m=55
